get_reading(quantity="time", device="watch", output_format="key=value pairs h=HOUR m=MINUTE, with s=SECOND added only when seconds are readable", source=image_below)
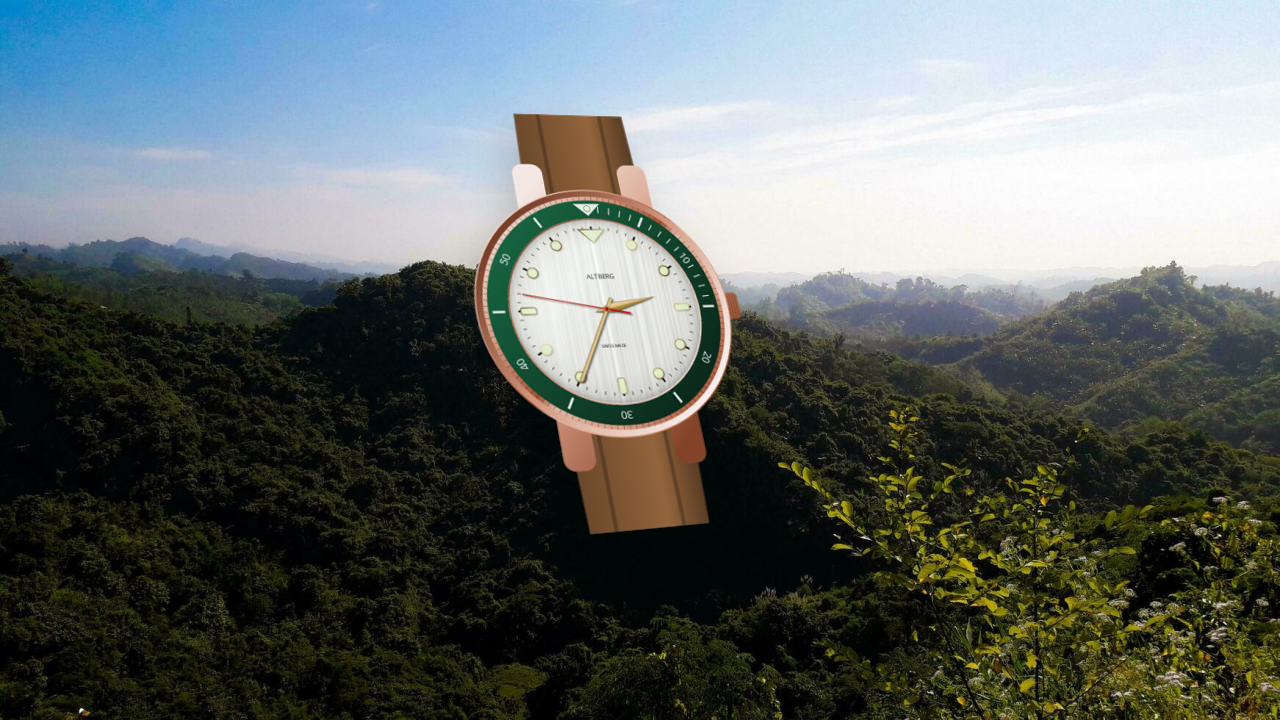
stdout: h=2 m=34 s=47
